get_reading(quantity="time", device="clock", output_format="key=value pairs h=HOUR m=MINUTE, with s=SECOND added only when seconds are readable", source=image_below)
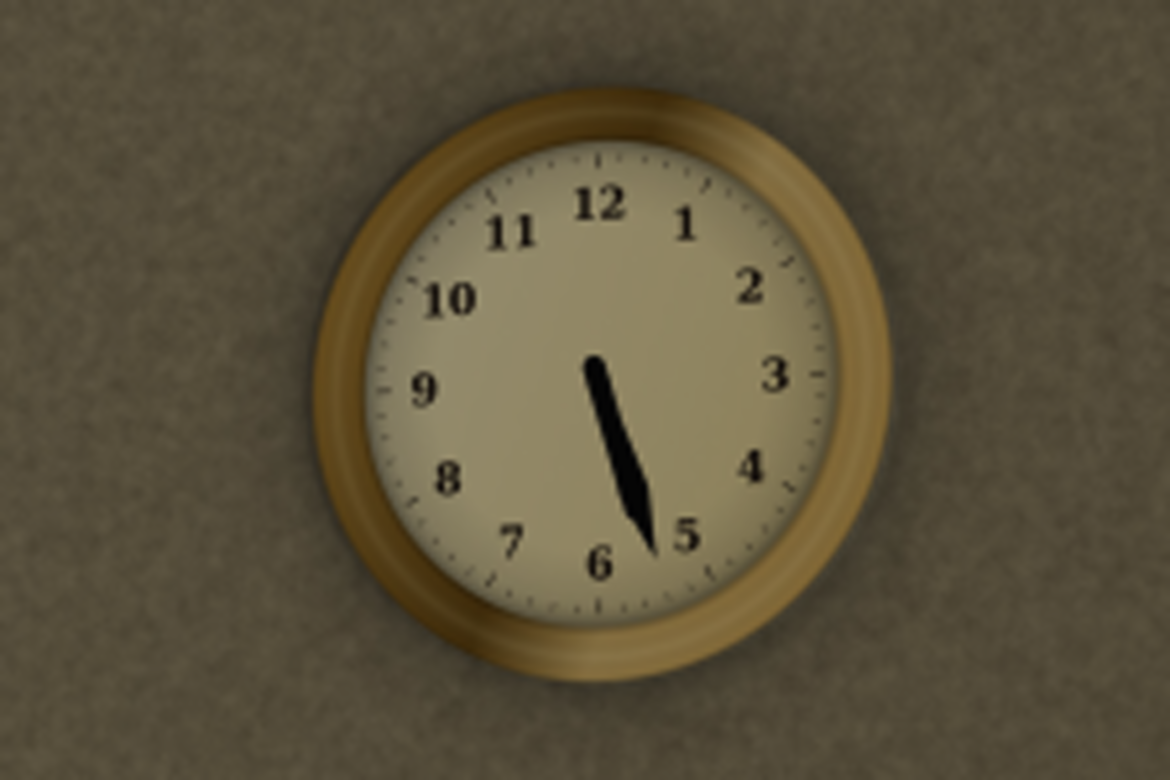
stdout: h=5 m=27
